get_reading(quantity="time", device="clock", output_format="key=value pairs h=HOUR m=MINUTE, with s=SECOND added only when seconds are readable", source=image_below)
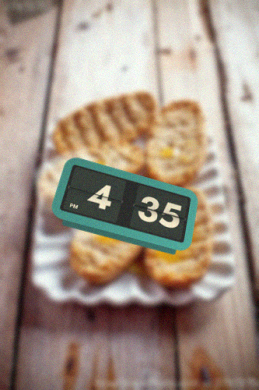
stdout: h=4 m=35
